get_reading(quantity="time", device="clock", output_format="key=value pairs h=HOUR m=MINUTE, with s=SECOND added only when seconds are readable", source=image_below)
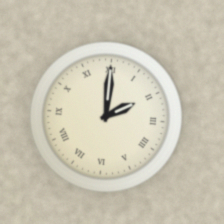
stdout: h=2 m=0
